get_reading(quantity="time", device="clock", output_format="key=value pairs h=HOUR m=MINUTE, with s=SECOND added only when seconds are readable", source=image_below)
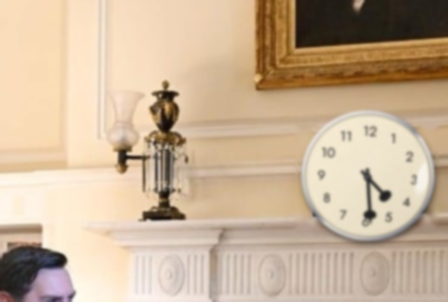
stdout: h=4 m=29
